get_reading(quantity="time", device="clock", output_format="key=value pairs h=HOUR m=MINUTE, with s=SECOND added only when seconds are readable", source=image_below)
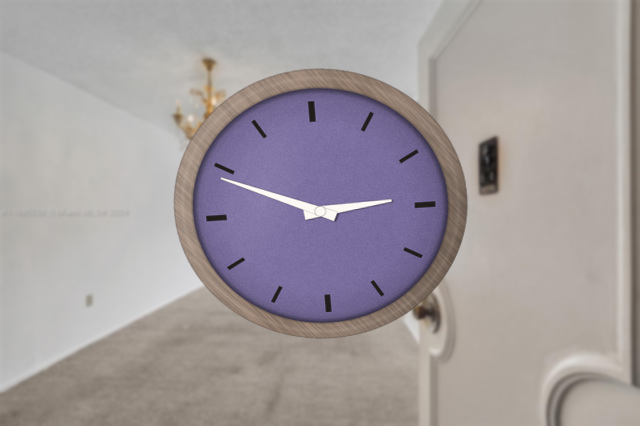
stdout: h=2 m=49
